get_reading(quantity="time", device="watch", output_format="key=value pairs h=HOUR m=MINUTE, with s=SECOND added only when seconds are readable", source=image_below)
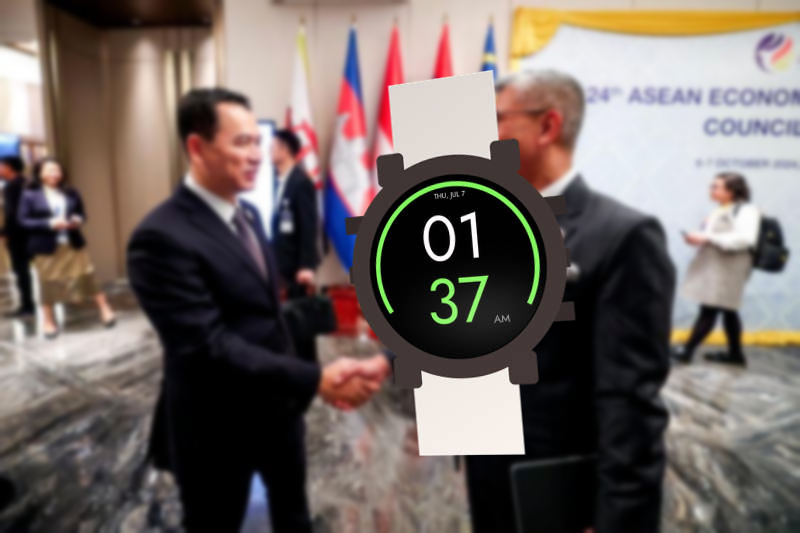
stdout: h=1 m=37
